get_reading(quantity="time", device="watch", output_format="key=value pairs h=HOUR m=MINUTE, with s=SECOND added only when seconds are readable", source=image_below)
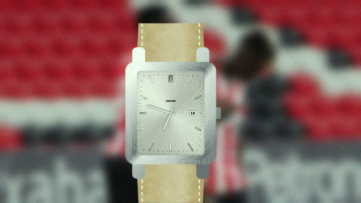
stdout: h=6 m=48
